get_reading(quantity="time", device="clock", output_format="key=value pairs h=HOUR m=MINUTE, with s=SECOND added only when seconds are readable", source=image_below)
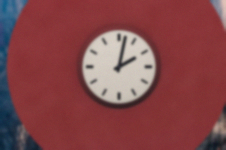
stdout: h=2 m=2
